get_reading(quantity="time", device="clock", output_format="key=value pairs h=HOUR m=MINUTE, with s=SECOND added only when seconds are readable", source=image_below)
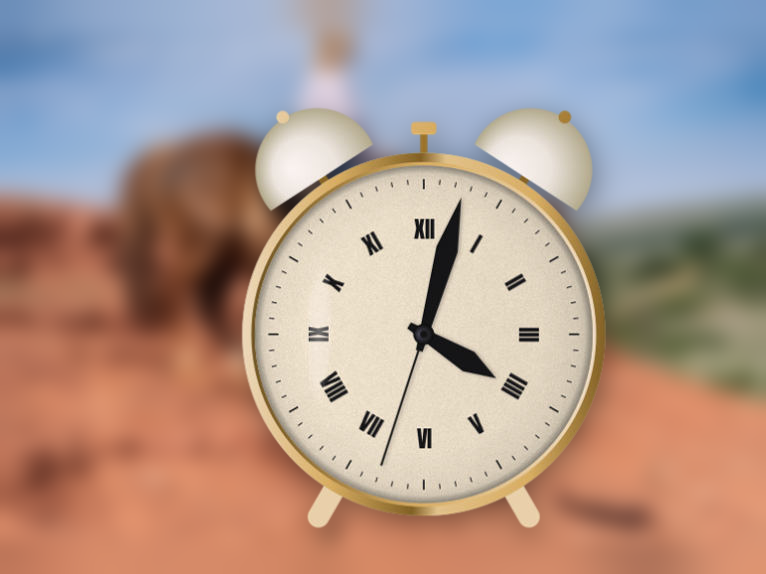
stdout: h=4 m=2 s=33
